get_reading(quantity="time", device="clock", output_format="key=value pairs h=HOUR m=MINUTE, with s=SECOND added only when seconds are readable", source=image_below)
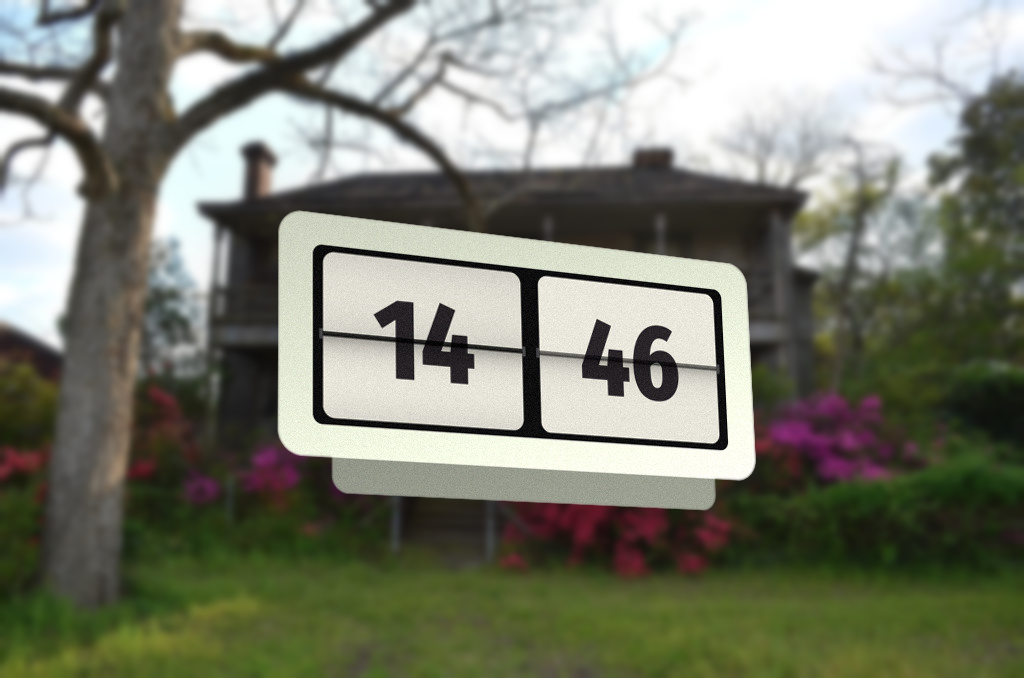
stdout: h=14 m=46
